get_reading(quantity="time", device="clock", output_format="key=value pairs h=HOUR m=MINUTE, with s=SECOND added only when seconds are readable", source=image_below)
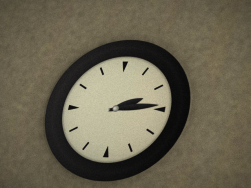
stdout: h=2 m=14
